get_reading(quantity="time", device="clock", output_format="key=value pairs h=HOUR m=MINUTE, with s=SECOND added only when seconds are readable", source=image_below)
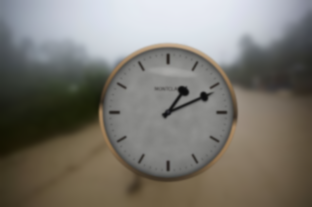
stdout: h=1 m=11
